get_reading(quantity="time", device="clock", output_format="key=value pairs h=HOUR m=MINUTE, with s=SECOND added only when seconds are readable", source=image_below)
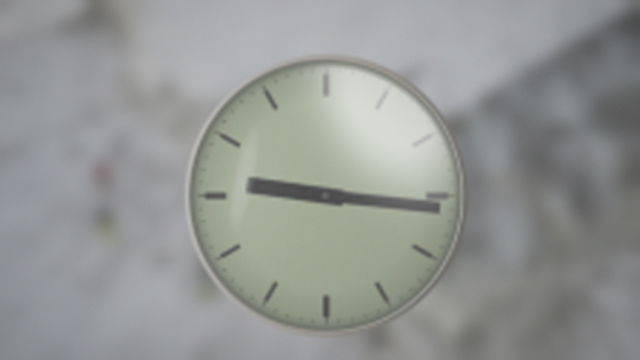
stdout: h=9 m=16
